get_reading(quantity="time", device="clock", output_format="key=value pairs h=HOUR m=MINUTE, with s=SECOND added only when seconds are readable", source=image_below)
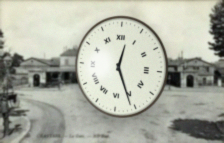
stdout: h=12 m=26
